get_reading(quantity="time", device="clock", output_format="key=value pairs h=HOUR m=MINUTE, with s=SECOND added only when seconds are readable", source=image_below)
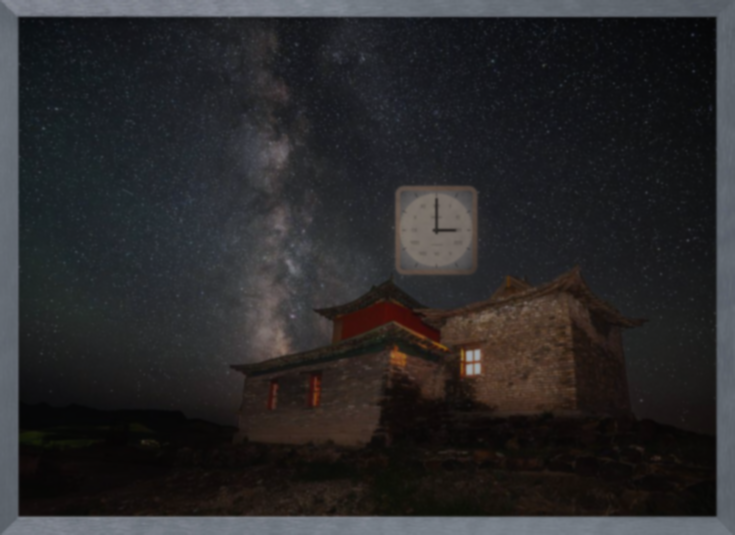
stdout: h=3 m=0
